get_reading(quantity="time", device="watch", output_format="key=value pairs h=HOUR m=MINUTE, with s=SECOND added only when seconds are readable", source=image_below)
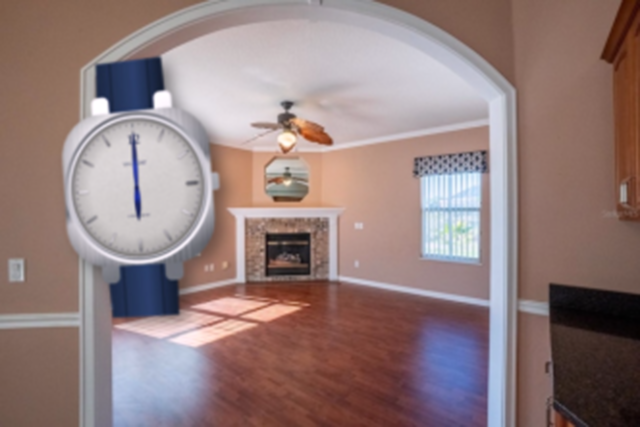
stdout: h=6 m=0
